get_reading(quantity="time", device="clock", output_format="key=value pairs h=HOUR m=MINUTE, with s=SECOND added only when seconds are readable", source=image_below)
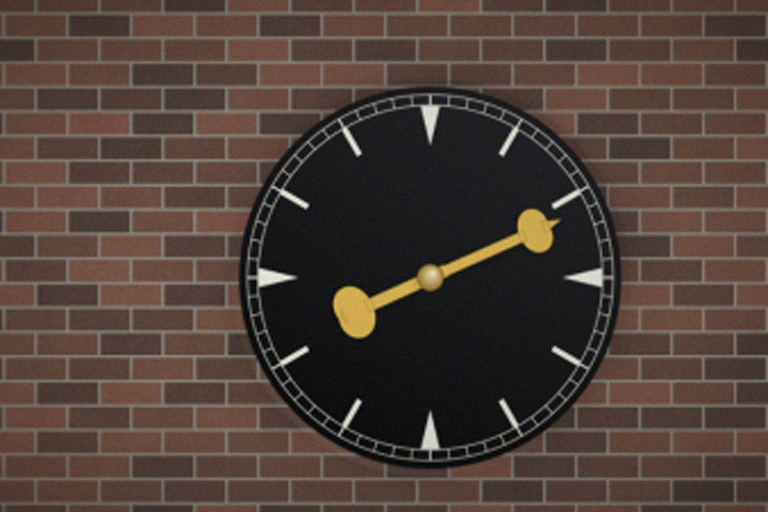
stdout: h=8 m=11
